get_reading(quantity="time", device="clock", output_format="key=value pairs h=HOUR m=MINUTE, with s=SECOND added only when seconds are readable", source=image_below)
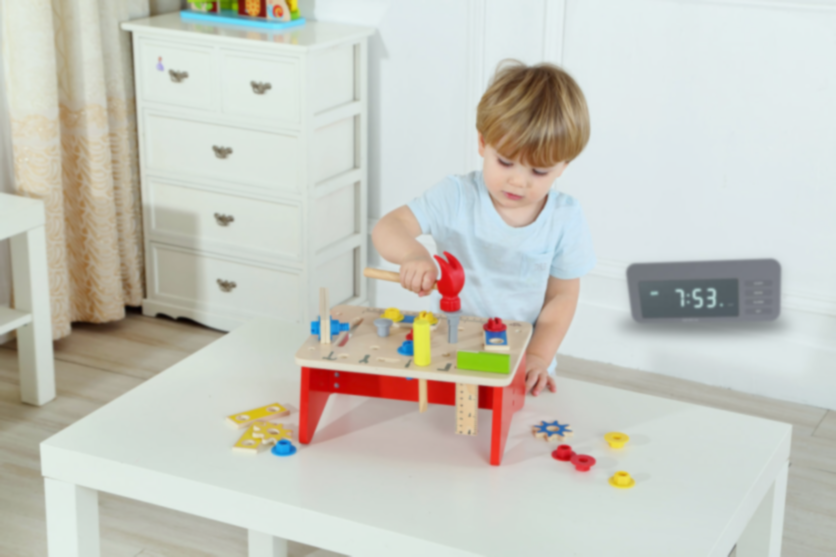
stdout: h=7 m=53
